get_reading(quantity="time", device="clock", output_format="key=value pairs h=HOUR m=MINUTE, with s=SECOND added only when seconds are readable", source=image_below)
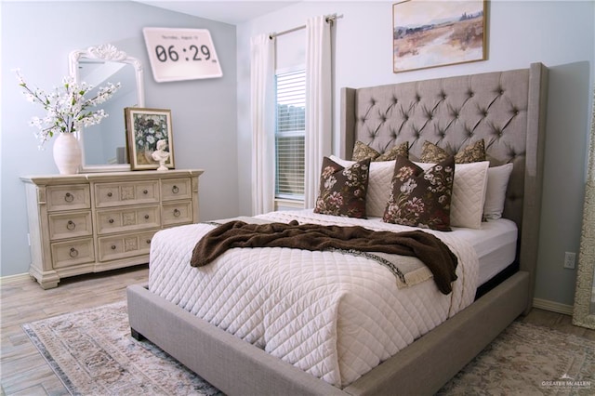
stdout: h=6 m=29
